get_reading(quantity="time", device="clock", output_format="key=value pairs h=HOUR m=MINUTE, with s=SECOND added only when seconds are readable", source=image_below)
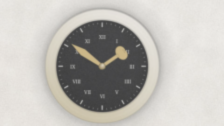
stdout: h=1 m=51
